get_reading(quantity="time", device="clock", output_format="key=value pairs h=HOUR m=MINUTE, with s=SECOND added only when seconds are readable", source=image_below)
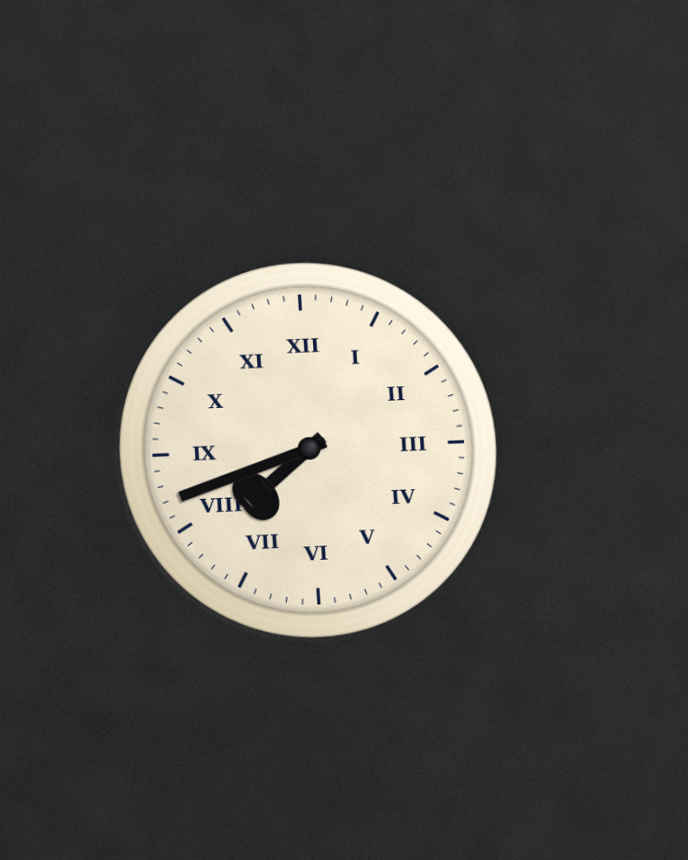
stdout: h=7 m=42
